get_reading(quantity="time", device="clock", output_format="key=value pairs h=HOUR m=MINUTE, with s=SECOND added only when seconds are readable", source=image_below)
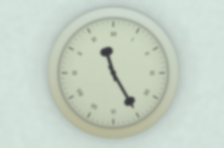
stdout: h=11 m=25
